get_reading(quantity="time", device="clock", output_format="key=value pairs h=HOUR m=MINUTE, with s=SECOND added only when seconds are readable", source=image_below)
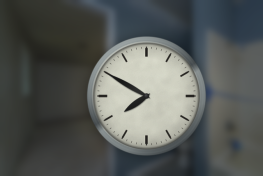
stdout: h=7 m=50
